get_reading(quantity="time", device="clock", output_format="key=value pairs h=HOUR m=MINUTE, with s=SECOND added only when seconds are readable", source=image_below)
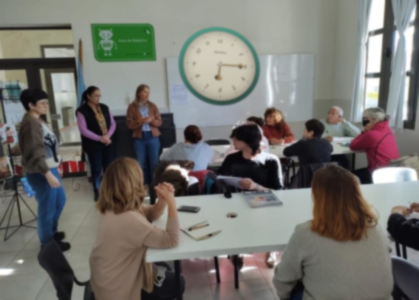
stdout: h=6 m=15
